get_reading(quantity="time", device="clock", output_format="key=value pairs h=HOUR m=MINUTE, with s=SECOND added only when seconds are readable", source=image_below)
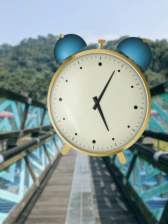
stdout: h=5 m=4
